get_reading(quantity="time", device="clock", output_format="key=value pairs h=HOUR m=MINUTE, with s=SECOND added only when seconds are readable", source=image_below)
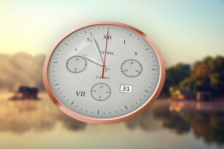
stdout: h=9 m=56
